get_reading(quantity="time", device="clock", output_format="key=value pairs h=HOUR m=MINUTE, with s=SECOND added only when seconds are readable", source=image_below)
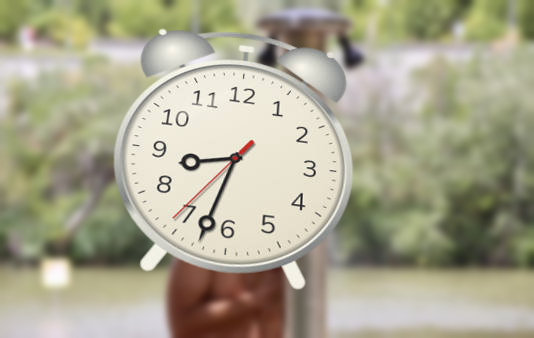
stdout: h=8 m=32 s=36
